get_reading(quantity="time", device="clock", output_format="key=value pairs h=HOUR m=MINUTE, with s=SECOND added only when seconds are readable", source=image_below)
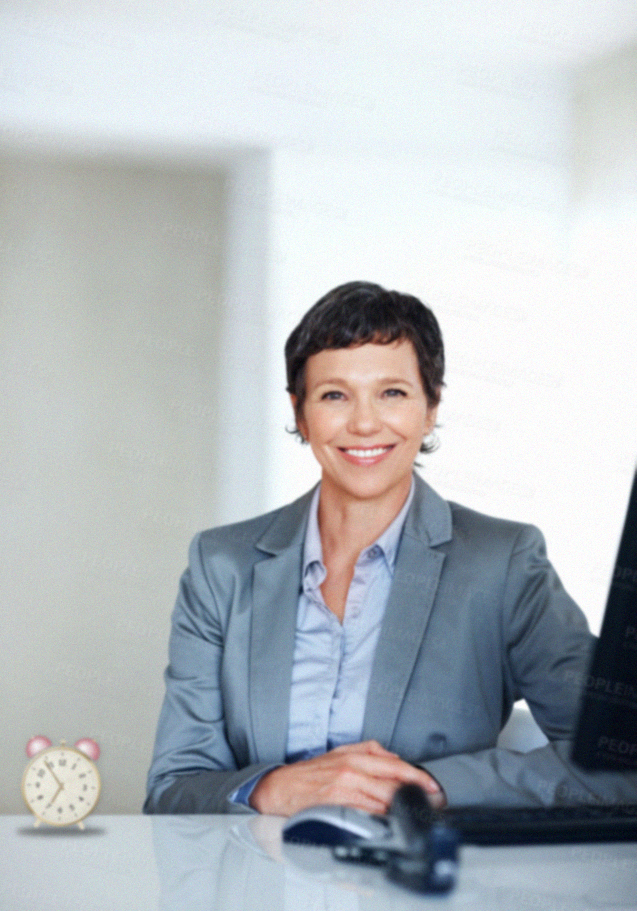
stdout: h=6 m=54
